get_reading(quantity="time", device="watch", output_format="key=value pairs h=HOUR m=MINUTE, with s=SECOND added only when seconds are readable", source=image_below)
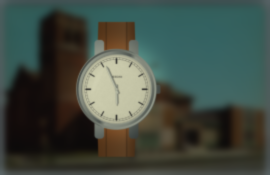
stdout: h=5 m=56
